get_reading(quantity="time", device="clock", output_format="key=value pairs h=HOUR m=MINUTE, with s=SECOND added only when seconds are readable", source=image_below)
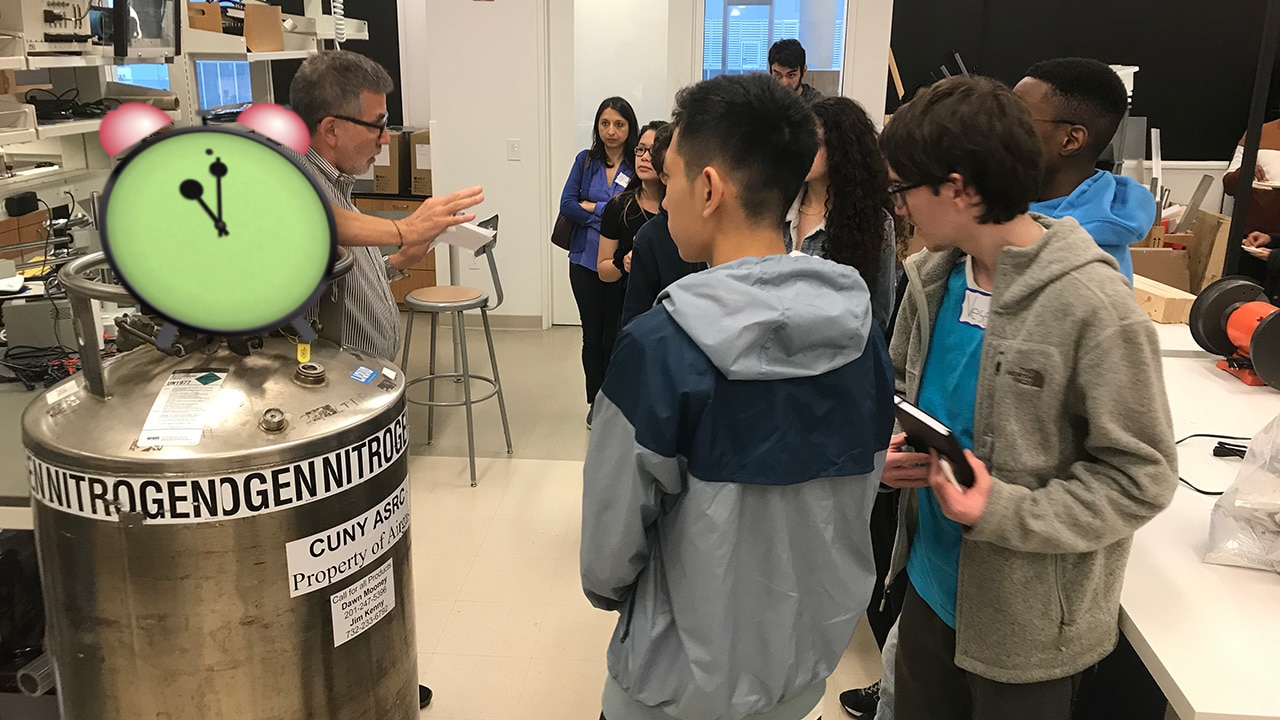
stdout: h=11 m=1
